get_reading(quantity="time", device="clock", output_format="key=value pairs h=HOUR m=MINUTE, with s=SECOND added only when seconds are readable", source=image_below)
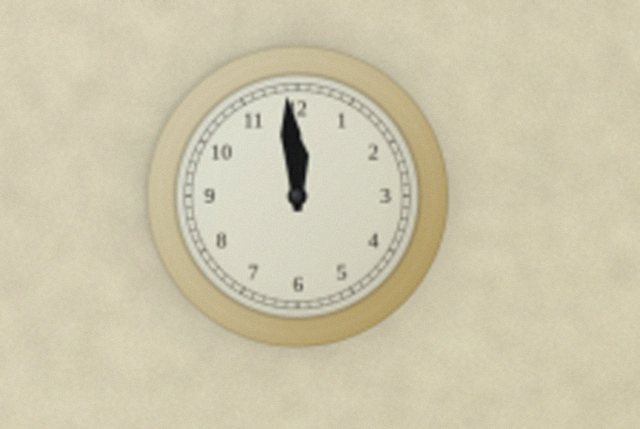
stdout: h=11 m=59
